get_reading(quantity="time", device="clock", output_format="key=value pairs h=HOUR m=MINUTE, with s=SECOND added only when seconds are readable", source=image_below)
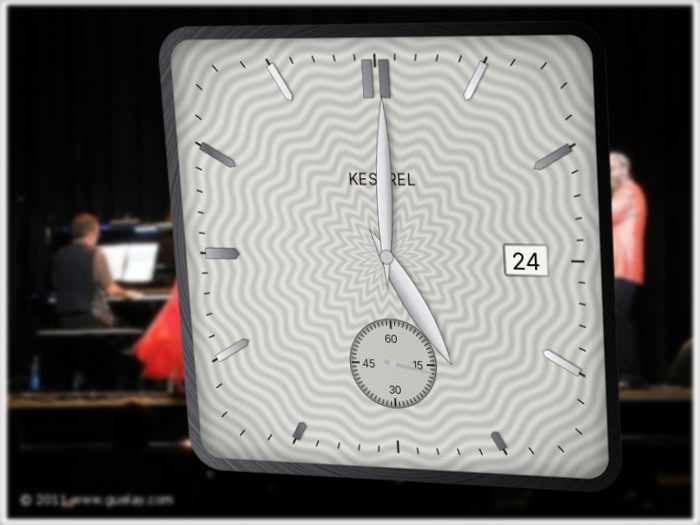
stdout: h=5 m=0 s=17
